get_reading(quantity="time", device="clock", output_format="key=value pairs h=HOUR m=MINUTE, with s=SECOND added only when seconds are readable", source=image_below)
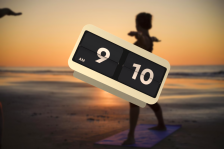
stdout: h=9 m=10
